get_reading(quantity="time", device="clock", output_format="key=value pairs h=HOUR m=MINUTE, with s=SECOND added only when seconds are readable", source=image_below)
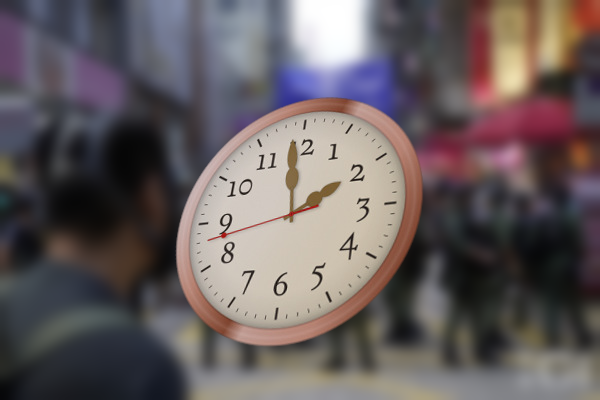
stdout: h=1 m=58 s=43
